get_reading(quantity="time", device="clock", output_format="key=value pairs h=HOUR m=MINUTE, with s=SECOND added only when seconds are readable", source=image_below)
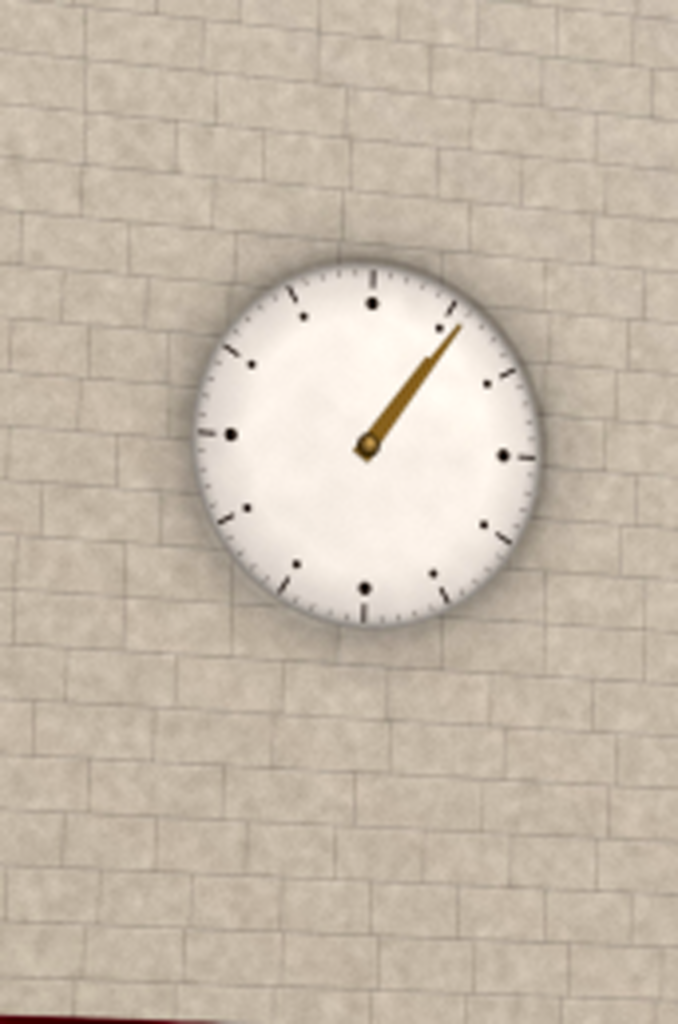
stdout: h=1 m=6
